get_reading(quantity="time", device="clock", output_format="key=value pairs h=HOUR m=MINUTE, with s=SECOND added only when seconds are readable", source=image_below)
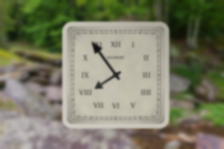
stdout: h=7 m=54
